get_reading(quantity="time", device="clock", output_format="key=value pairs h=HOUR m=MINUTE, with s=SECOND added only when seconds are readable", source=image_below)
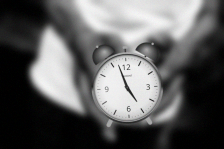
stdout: h=4 m=57
